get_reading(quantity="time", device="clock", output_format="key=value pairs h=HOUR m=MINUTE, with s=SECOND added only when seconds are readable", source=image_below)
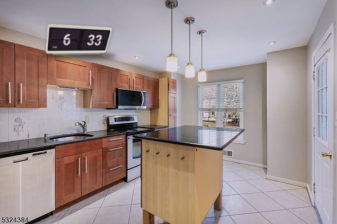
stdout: h=6 m=33
